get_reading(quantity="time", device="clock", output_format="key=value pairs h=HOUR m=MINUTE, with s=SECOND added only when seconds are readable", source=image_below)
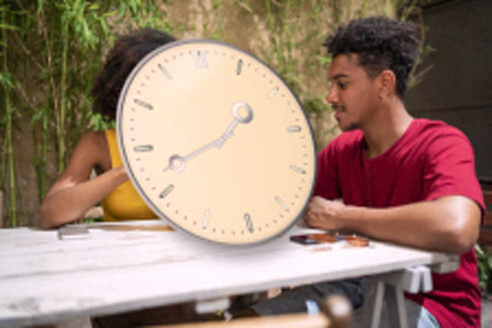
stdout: h=1 m=42
